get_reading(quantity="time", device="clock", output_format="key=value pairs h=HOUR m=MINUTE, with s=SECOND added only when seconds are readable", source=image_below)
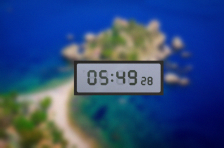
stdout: h=5 m=49 s=28
